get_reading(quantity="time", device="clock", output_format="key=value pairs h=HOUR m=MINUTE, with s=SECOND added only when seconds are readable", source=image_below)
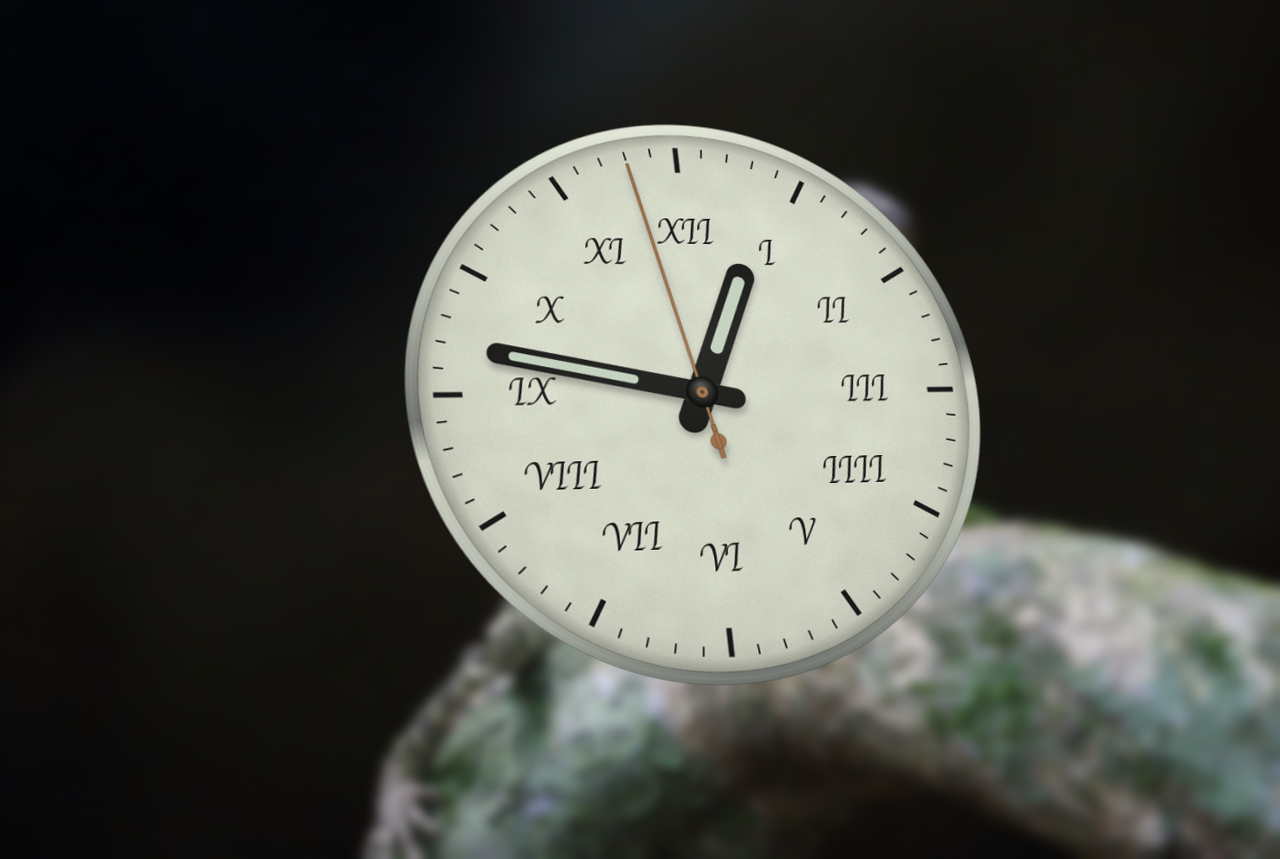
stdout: h=12 m=46 s=58
